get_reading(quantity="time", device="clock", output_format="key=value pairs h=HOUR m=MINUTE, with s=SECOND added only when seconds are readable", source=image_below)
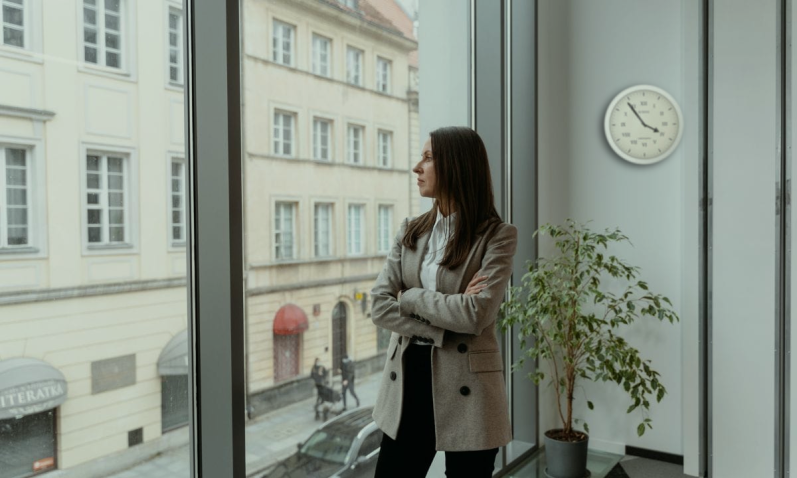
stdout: h=3 m=54
